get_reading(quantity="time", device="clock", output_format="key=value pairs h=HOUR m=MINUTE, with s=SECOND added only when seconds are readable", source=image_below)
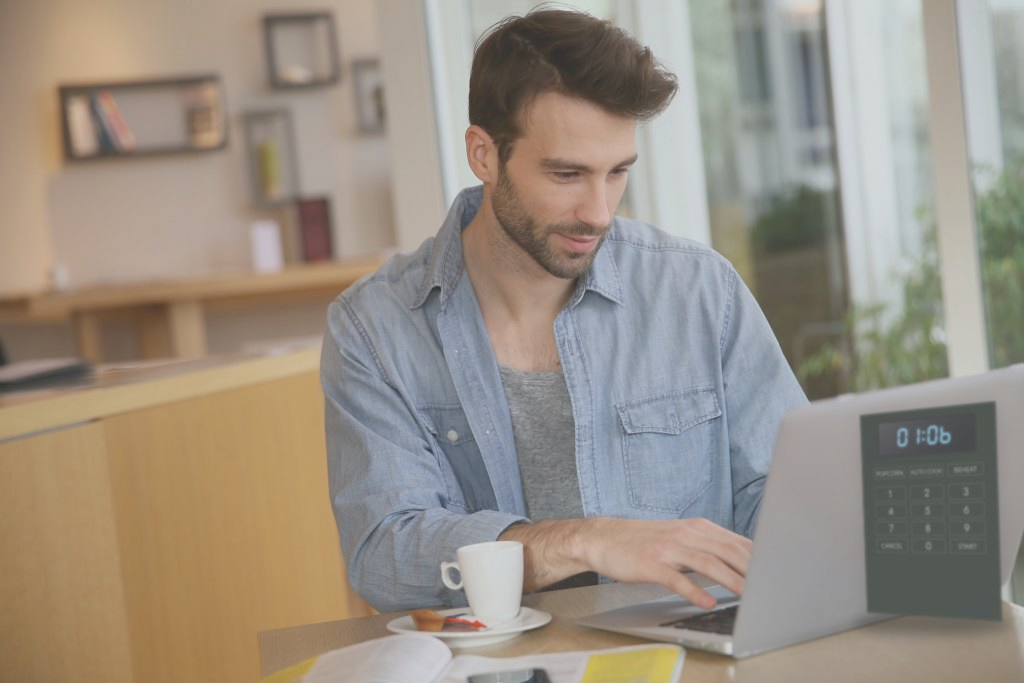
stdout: h=1 m=6
